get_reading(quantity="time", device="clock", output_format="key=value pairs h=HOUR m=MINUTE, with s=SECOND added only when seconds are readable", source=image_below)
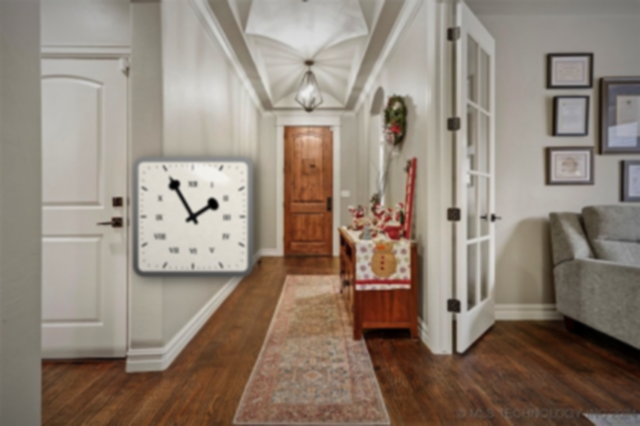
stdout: h=1 m=55
